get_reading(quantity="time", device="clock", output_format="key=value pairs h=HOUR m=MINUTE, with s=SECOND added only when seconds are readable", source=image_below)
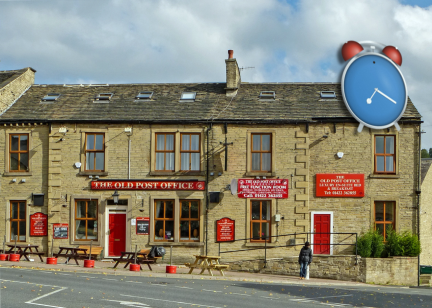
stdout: h=7 m=20
